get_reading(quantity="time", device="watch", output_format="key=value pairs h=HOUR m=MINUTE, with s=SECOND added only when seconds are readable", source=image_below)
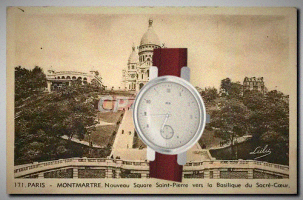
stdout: h=6 m=44
